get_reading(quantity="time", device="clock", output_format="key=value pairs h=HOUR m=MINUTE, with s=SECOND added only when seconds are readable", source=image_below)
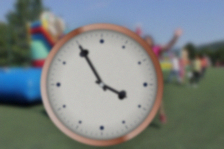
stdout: h=3 m=55
